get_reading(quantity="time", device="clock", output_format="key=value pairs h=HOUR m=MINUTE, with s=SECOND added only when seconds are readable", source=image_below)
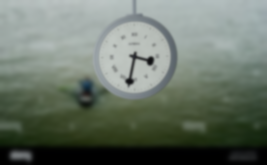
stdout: h=3 m=32
